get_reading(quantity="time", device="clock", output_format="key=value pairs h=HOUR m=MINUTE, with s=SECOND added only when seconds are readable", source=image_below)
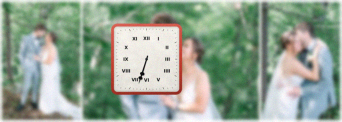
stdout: h=6 m=33
